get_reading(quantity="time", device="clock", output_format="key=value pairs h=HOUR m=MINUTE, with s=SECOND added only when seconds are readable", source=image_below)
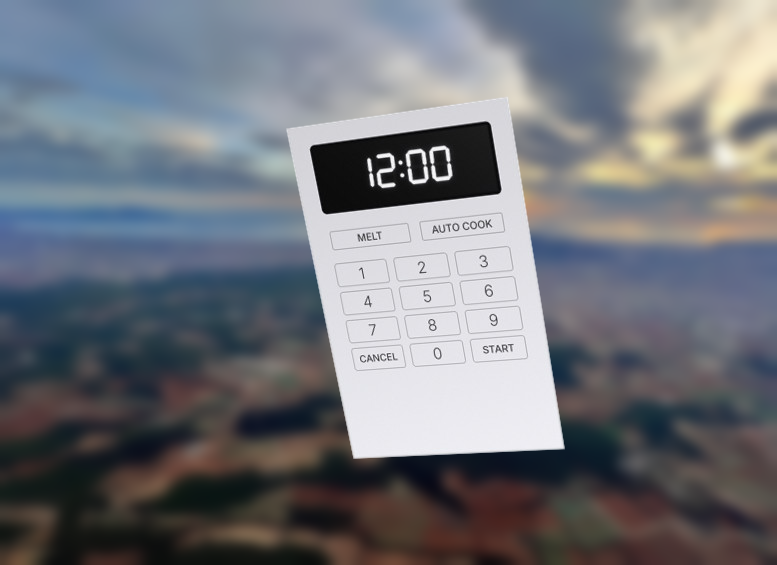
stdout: h=12 m=0
